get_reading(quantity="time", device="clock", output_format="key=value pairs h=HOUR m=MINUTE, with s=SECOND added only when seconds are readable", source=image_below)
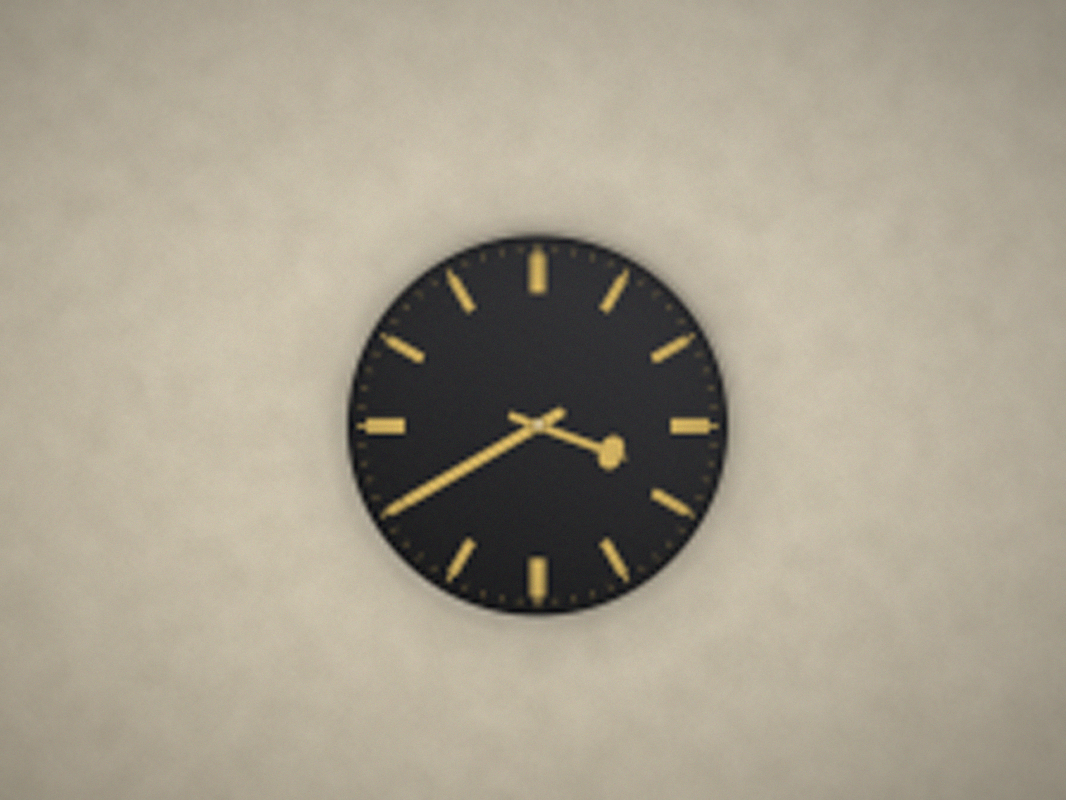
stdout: h=3 m=40
